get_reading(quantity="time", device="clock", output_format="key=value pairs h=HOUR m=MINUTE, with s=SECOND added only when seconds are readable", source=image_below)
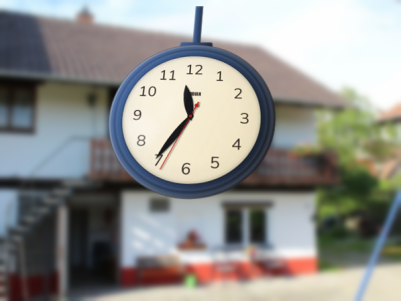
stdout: h=11 m=35 s=34
